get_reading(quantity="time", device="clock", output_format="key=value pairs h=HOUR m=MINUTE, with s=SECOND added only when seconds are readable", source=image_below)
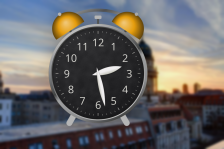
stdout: h=2 m=28
